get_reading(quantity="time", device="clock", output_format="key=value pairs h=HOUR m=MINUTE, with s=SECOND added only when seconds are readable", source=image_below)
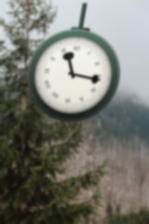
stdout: h=11 m=16
